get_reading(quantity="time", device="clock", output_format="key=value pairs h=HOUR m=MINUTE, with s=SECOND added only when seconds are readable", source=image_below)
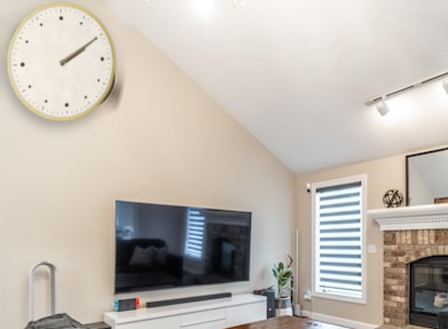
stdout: h=2 m=10
